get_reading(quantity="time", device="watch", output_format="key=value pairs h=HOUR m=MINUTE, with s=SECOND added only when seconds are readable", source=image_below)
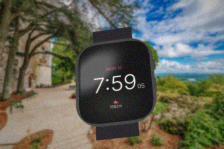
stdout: h=7 m=59
